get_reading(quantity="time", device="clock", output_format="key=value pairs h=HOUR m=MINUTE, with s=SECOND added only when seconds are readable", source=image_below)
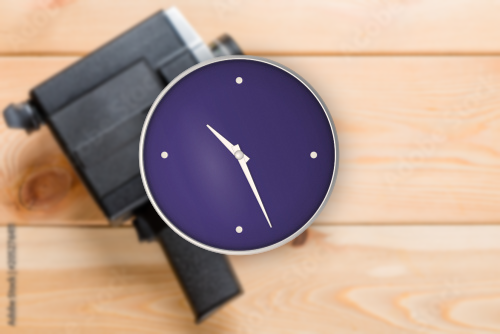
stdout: h=10 m=26
